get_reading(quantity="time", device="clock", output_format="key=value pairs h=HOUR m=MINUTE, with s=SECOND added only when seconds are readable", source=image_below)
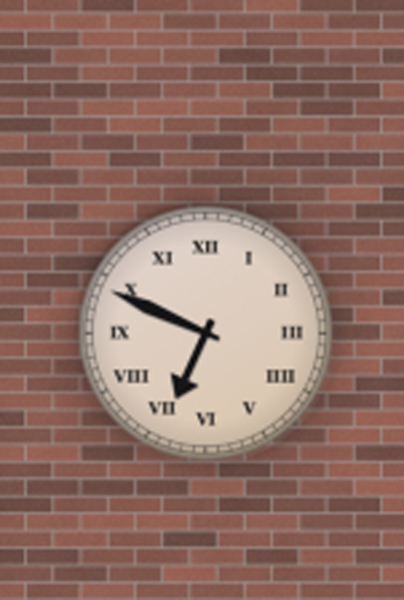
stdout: h=6 m=49
